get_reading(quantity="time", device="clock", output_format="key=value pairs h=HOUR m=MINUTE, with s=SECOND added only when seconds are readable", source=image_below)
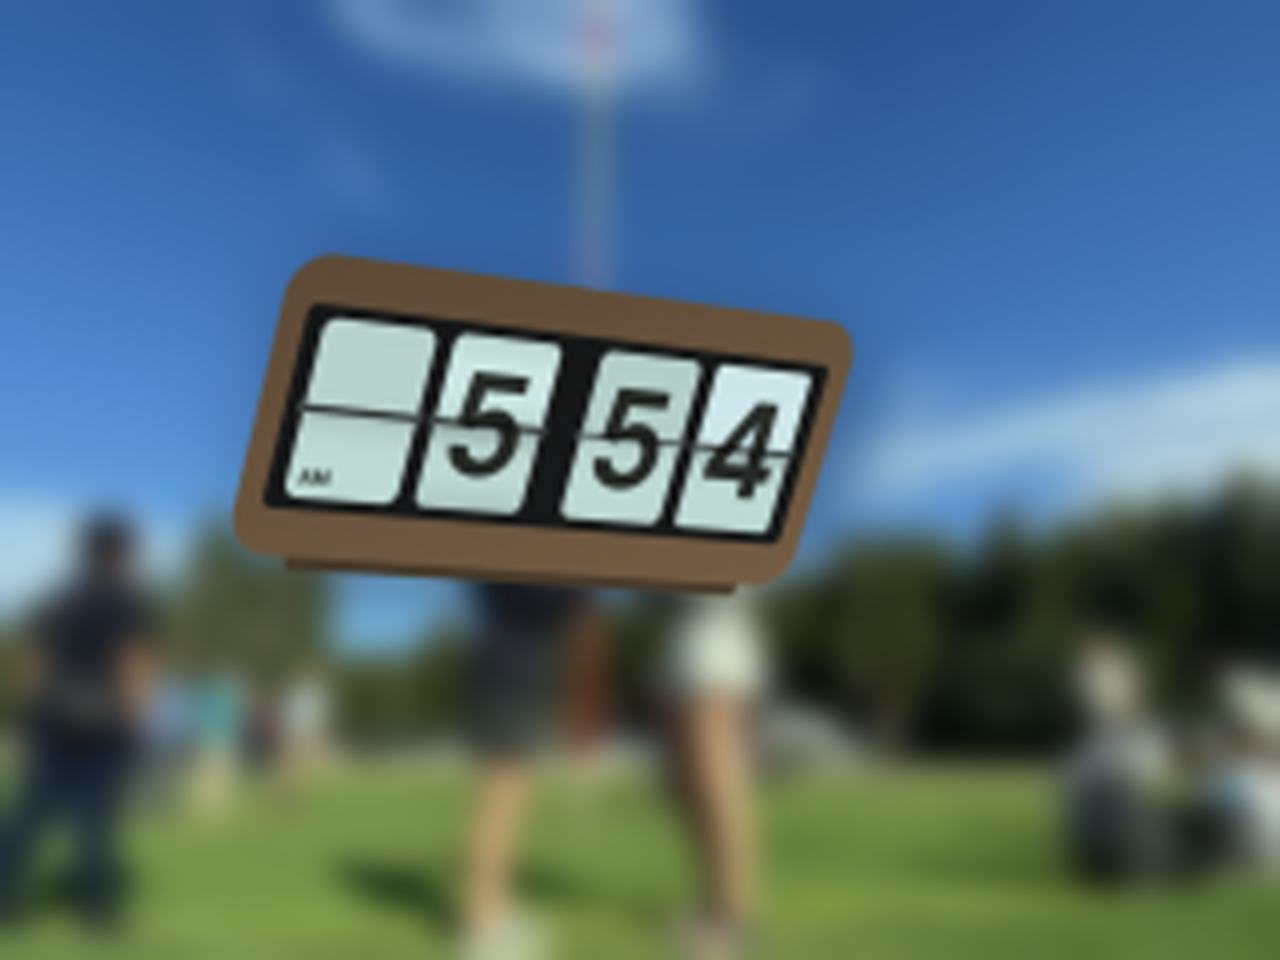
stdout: h=5 m=54
